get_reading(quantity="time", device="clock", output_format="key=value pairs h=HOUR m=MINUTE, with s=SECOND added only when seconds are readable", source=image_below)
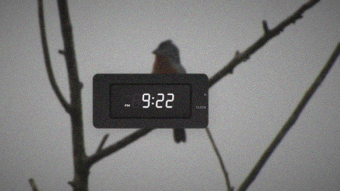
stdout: h=9 m=22
